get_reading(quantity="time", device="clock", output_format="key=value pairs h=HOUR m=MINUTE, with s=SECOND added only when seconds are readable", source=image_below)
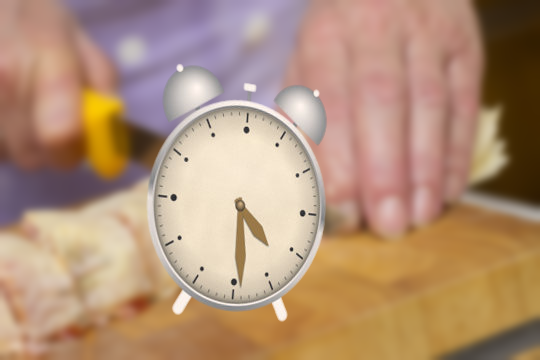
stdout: h=4 m=29
